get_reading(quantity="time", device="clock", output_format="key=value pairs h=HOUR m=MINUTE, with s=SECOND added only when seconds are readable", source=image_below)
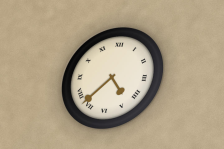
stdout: h=4 m=37
